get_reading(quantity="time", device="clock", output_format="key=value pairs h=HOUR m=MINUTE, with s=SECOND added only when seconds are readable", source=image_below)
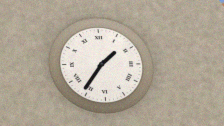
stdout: h=1 m=36
